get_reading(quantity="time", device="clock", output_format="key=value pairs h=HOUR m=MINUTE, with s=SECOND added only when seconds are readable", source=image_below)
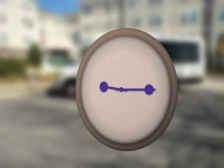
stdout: h=9 m=15
